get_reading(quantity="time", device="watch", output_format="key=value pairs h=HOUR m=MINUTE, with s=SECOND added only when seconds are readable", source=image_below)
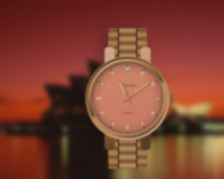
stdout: h=11 m=9
